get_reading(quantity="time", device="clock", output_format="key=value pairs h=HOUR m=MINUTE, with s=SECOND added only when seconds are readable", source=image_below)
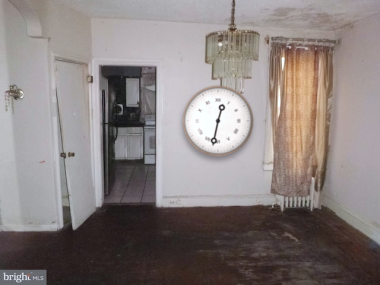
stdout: h=12 m=32
